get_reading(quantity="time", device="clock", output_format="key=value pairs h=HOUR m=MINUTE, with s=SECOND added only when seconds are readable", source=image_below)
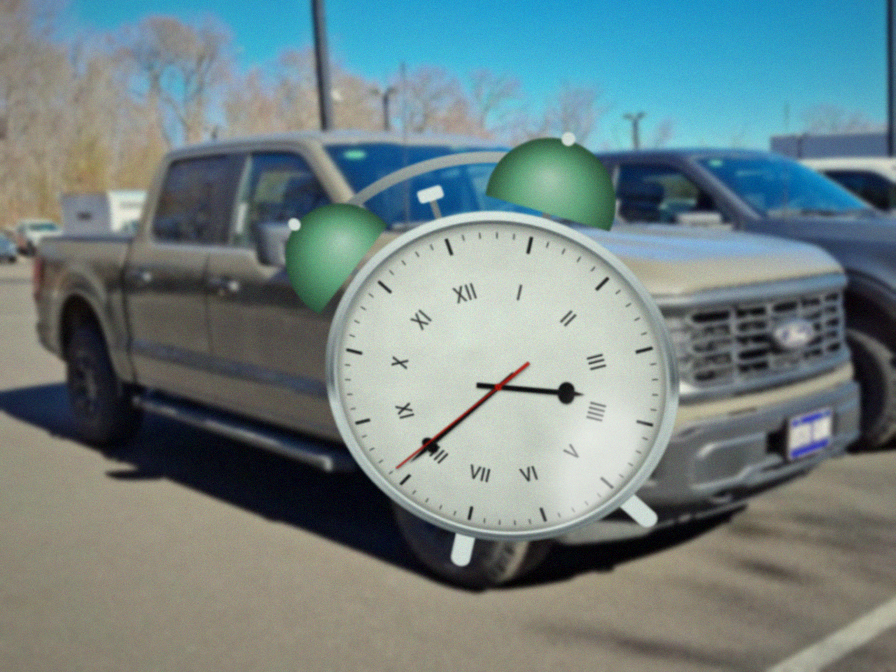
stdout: h=3 m=40 s=41
